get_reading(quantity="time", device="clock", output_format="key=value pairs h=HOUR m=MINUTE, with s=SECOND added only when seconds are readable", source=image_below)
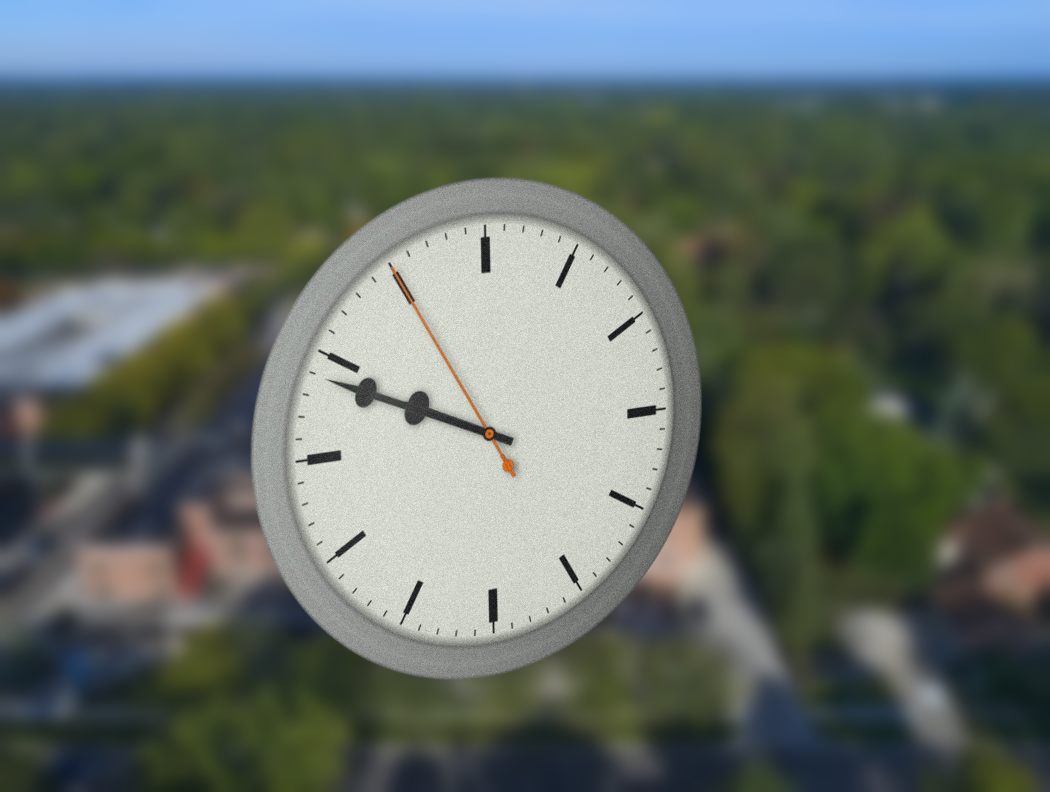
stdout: h=9 m=48 s=55
